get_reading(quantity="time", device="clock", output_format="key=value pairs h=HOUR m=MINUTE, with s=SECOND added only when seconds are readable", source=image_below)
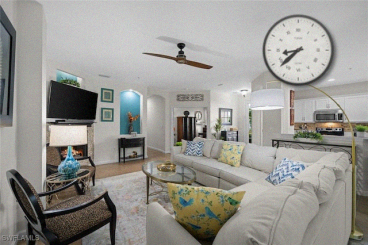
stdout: h=8 m=38
